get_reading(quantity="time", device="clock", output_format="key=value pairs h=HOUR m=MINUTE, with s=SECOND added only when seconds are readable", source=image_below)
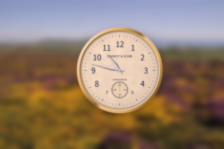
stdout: h=10 m=47
